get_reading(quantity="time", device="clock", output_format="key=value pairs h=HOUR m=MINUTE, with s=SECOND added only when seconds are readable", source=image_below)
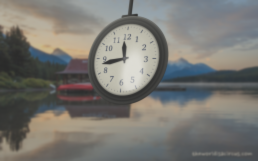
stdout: h=11 m=43
